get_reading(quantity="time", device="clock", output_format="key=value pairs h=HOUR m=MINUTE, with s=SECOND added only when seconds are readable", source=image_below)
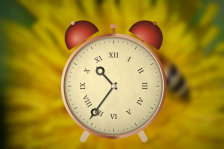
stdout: h=10 m=36
